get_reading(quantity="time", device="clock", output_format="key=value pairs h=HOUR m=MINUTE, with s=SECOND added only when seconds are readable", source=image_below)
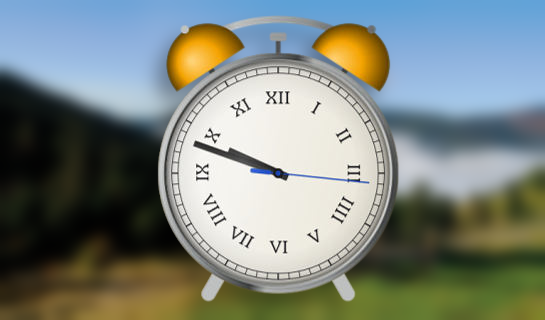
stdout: h=9 m=48 s=16
